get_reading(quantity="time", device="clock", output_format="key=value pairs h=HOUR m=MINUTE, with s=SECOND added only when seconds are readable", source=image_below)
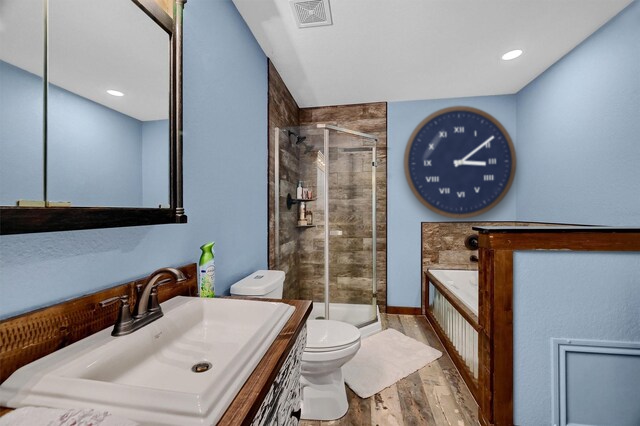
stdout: h=3 m=9
